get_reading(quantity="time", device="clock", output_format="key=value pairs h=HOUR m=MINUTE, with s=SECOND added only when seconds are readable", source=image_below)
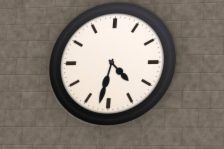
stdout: h=4 m=32
